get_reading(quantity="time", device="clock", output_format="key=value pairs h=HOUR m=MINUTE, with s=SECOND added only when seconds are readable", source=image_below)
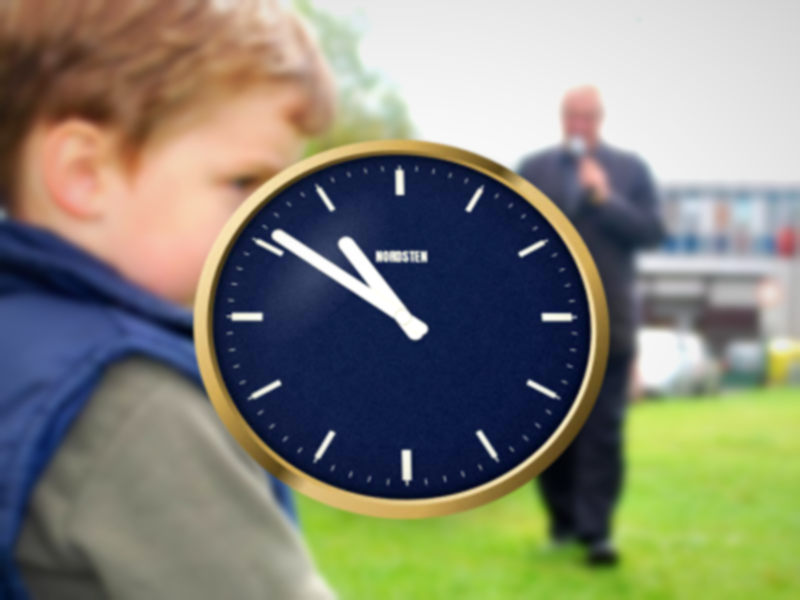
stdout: h=10 m=51
